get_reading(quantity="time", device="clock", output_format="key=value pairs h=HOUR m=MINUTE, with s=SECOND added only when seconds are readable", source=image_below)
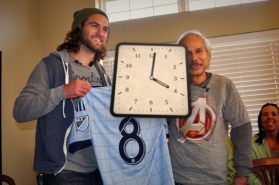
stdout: h=4 m=1
